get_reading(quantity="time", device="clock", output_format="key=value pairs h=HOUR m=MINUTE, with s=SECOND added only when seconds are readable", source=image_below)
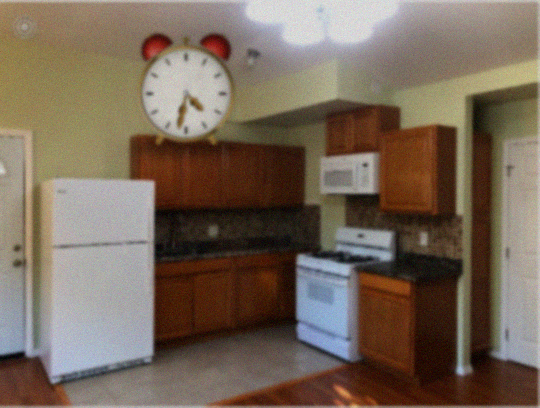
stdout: h=4 m=32
